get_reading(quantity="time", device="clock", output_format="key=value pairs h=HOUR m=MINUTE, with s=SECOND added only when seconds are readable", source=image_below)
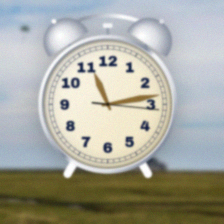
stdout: h=11 m=13 s=16
